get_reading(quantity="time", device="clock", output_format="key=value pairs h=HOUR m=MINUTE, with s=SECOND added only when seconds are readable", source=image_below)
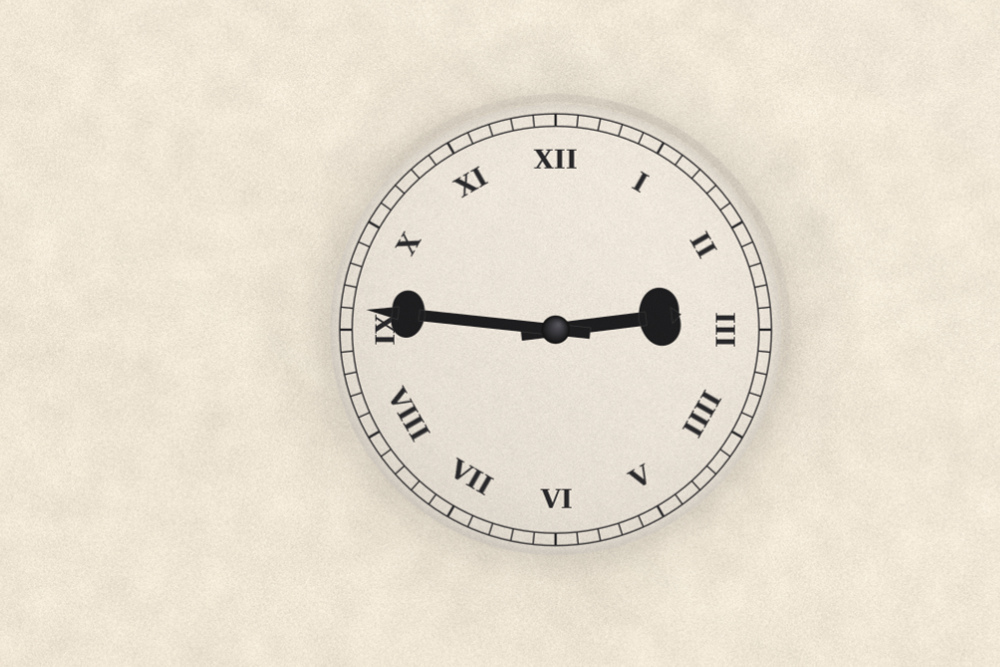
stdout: h=2 m=46
